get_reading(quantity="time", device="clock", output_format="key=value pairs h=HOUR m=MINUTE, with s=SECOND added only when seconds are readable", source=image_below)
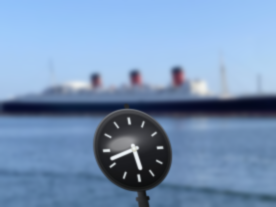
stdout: h=5 m=42
